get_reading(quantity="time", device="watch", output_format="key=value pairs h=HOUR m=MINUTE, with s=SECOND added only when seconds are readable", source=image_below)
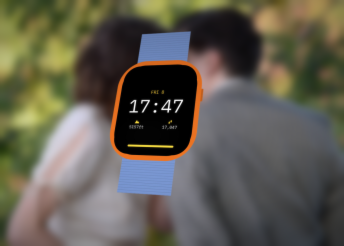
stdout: h=17 m=47
